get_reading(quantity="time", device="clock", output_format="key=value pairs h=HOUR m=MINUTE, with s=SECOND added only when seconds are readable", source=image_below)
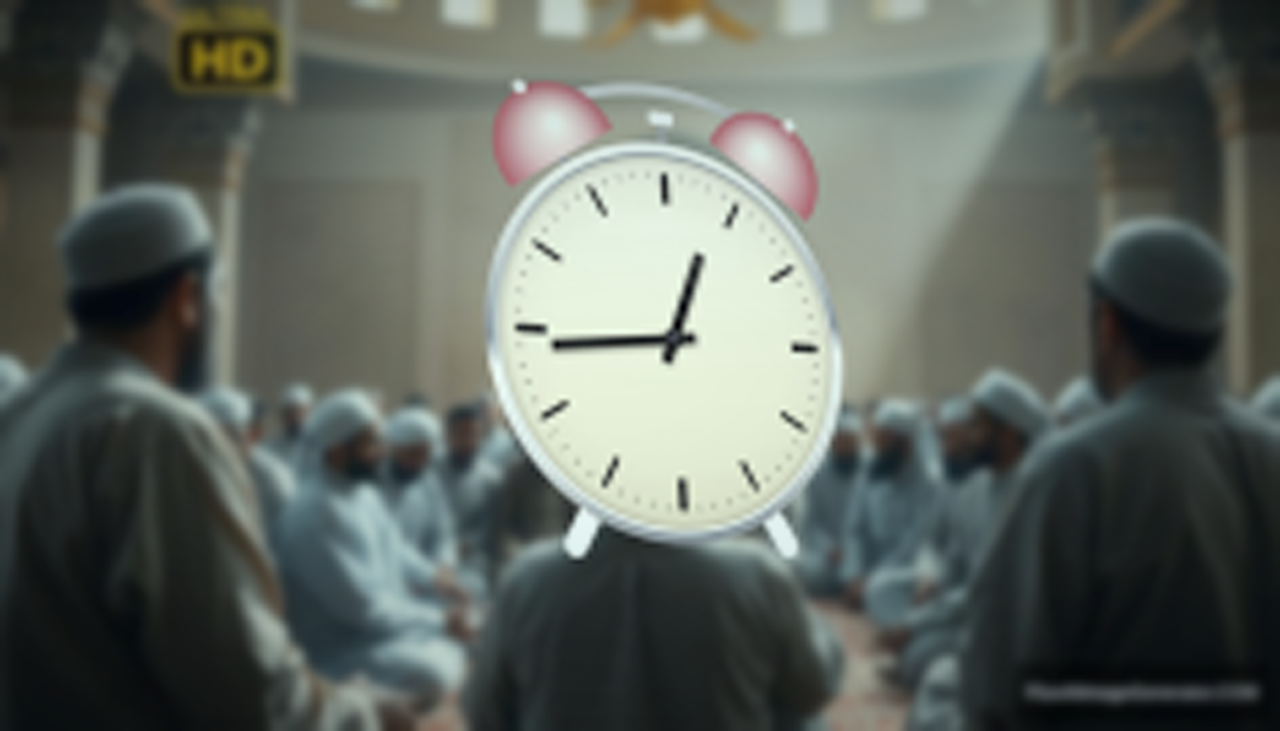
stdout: h=12 m=44
